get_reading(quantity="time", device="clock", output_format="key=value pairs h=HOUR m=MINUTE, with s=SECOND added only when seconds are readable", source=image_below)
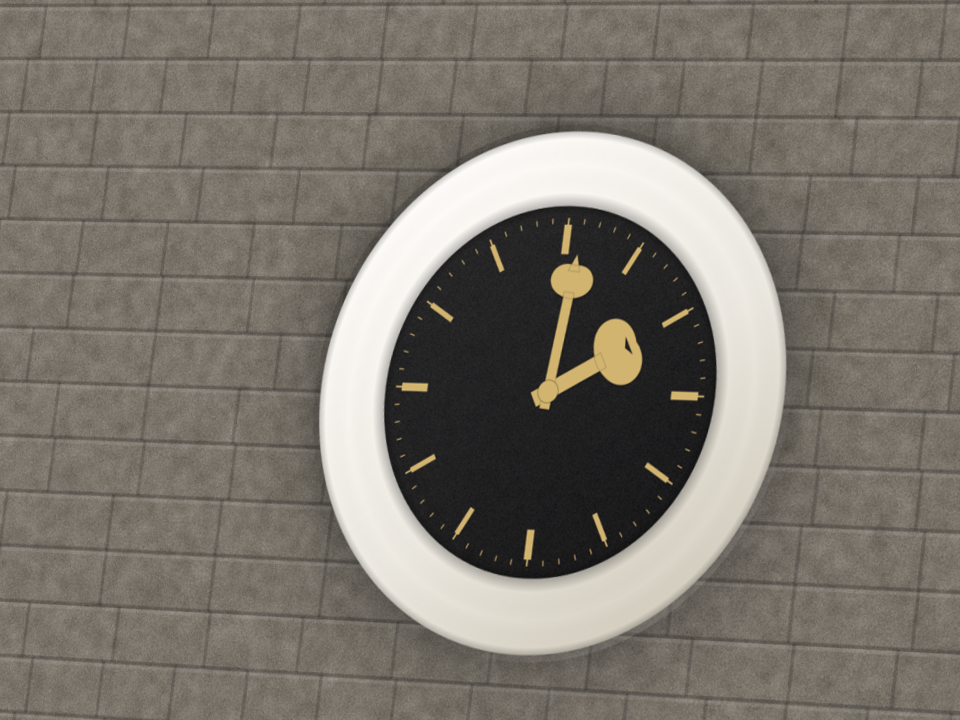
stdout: h=2 m=1
